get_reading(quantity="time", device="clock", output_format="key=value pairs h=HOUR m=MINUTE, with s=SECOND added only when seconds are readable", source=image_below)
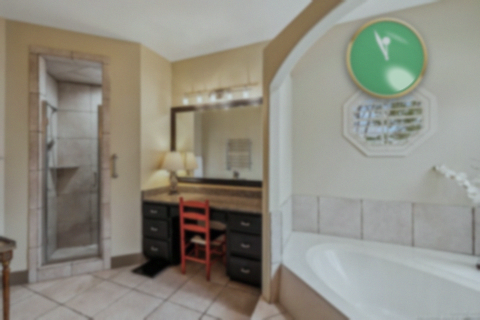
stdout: h=11 m=56
